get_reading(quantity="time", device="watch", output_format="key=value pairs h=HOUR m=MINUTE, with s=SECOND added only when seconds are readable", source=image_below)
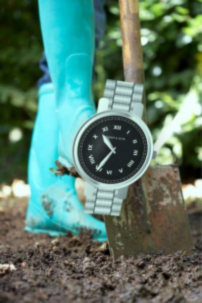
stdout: h=10 m=35
